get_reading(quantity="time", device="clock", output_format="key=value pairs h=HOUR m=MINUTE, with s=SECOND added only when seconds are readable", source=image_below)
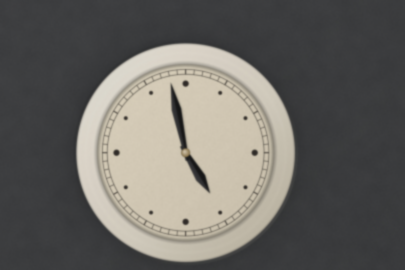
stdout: h=4 m=58
